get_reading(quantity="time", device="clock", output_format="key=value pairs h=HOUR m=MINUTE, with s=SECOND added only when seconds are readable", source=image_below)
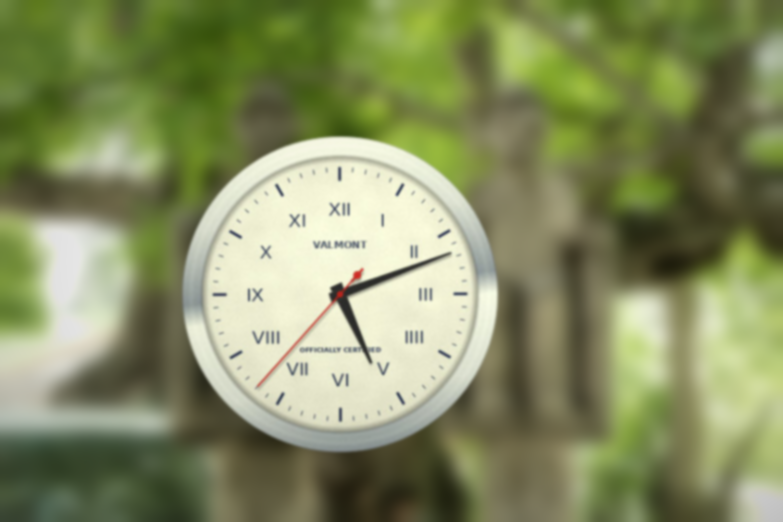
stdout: h=5 m=11 s=37
